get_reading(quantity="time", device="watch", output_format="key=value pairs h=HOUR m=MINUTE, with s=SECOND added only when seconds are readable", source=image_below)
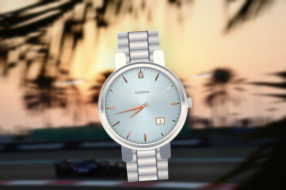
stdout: h=7 m=43
